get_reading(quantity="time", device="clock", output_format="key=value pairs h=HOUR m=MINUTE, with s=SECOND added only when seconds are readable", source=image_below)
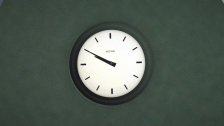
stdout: h=9 m=50
